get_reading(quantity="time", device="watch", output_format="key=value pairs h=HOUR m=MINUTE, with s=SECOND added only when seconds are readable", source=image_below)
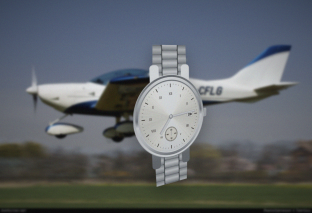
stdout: h=7 m=14
